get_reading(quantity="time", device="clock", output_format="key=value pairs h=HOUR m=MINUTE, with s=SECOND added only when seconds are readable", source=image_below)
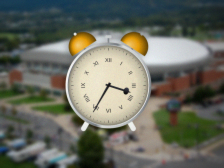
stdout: h=3 m=35
